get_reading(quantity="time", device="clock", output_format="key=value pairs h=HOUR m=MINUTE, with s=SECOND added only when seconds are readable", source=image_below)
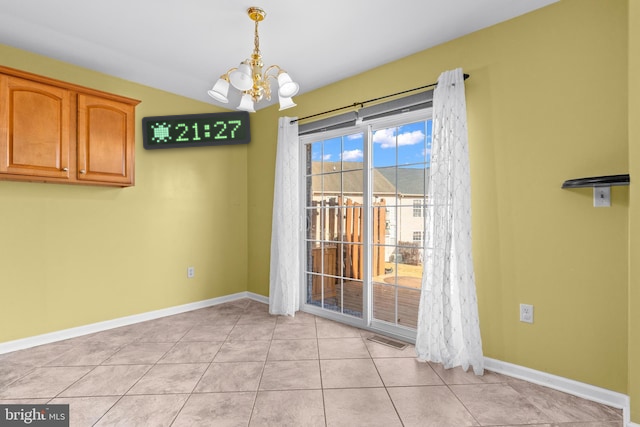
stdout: h=21 m=27
